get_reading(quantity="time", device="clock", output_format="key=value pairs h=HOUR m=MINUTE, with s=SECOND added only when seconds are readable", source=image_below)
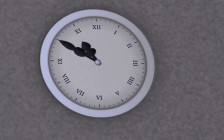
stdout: h=10 m=50
